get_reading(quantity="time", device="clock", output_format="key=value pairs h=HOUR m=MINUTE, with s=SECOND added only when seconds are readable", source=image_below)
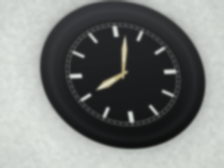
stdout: h=8 m=2
